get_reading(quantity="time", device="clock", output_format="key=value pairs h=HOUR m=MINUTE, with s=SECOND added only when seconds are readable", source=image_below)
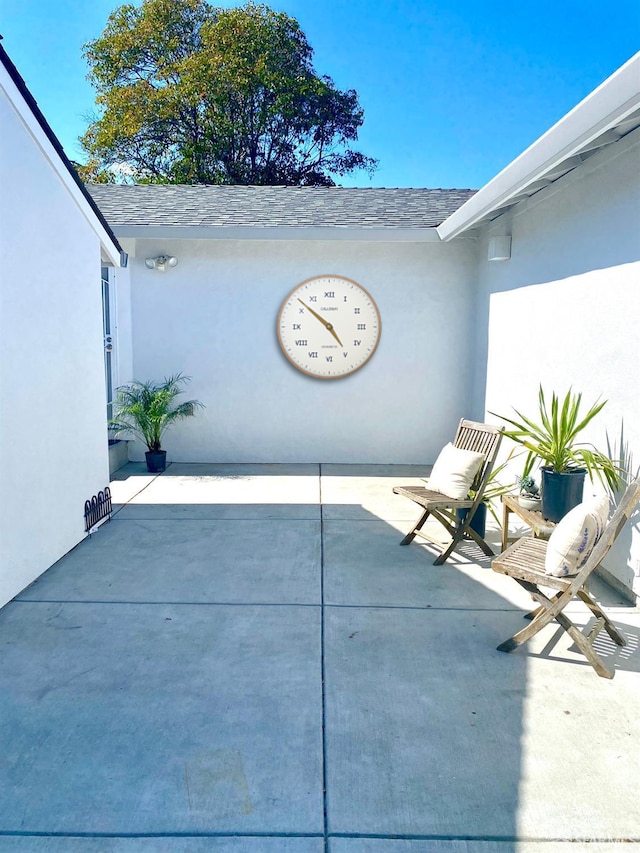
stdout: h=4 m=52
